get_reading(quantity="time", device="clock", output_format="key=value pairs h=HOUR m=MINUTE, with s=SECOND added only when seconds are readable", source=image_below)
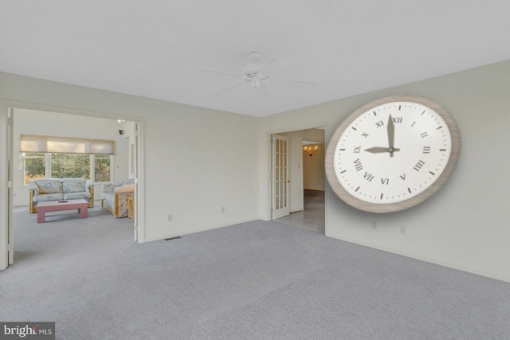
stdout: h=8 m=58
